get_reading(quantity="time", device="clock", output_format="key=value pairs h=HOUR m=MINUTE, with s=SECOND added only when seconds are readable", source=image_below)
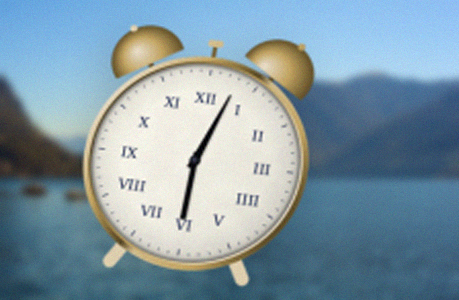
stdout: h=6 m=3
